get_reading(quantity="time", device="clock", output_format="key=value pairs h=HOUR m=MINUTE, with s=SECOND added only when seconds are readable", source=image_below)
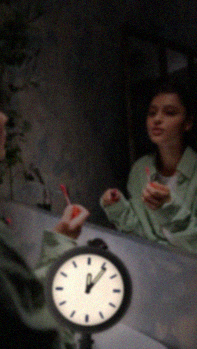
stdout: h=12 m=6
